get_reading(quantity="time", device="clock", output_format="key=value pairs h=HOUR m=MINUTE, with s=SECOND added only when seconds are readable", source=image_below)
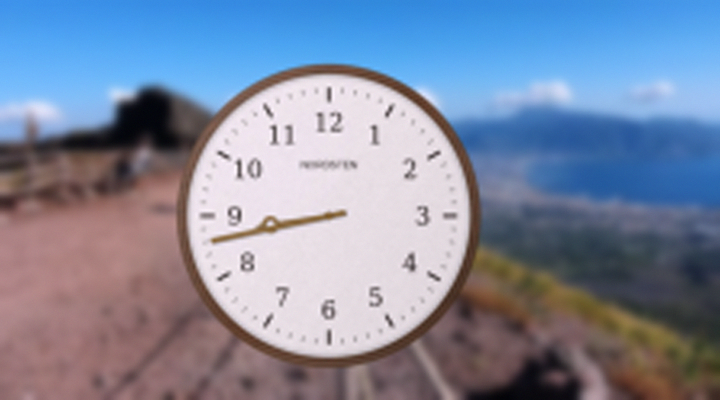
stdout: h=8 m=43
